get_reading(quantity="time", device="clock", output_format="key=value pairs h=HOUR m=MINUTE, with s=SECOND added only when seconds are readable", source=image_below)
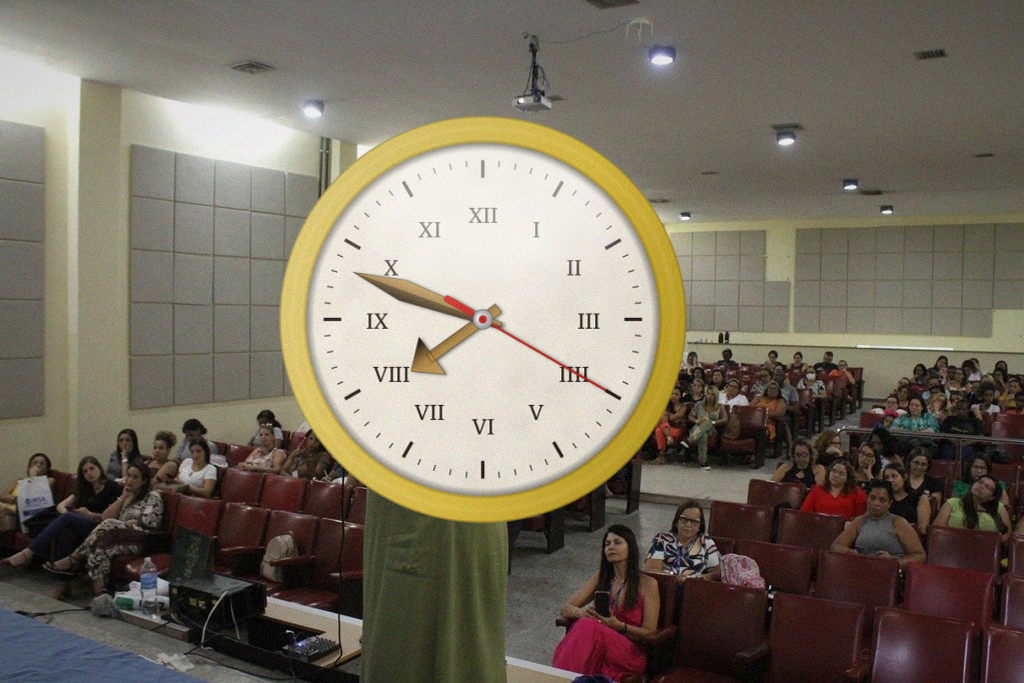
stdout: h=7 m=48 s=20
